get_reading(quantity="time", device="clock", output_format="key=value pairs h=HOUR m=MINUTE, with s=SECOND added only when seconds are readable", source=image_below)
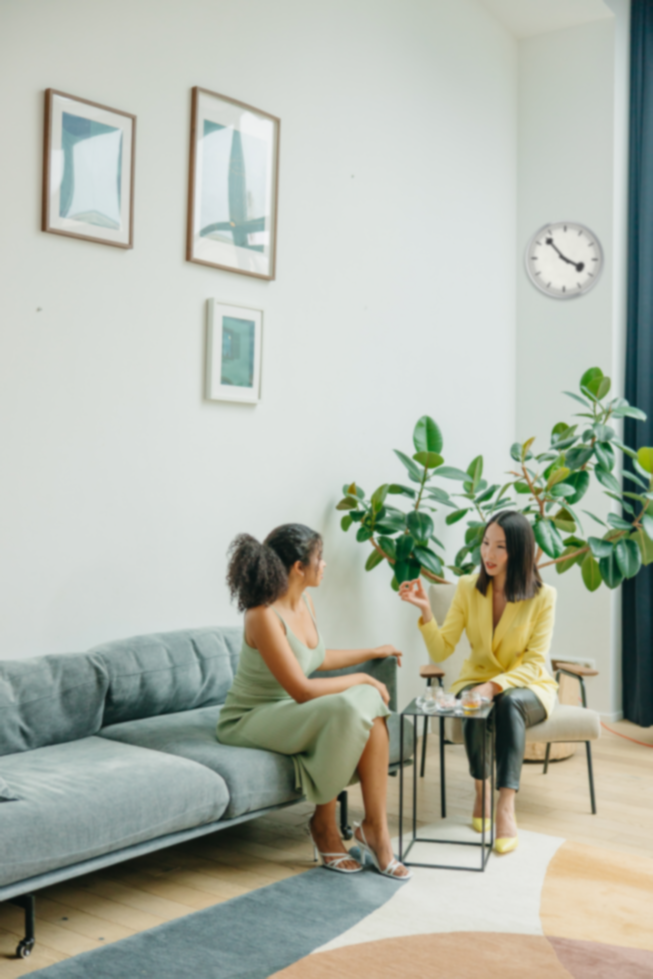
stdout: h=3 m=53
